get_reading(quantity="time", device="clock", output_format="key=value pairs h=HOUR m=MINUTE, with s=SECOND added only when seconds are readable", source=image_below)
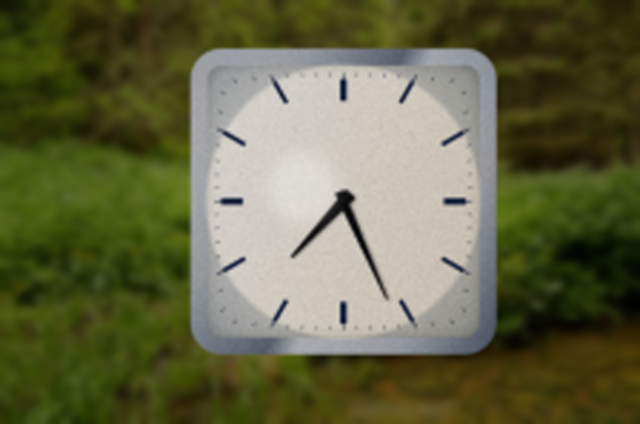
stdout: h=7 m=26
